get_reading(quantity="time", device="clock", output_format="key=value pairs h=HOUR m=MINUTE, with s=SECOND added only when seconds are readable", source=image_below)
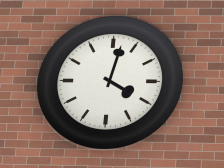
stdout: h=4 m=2
